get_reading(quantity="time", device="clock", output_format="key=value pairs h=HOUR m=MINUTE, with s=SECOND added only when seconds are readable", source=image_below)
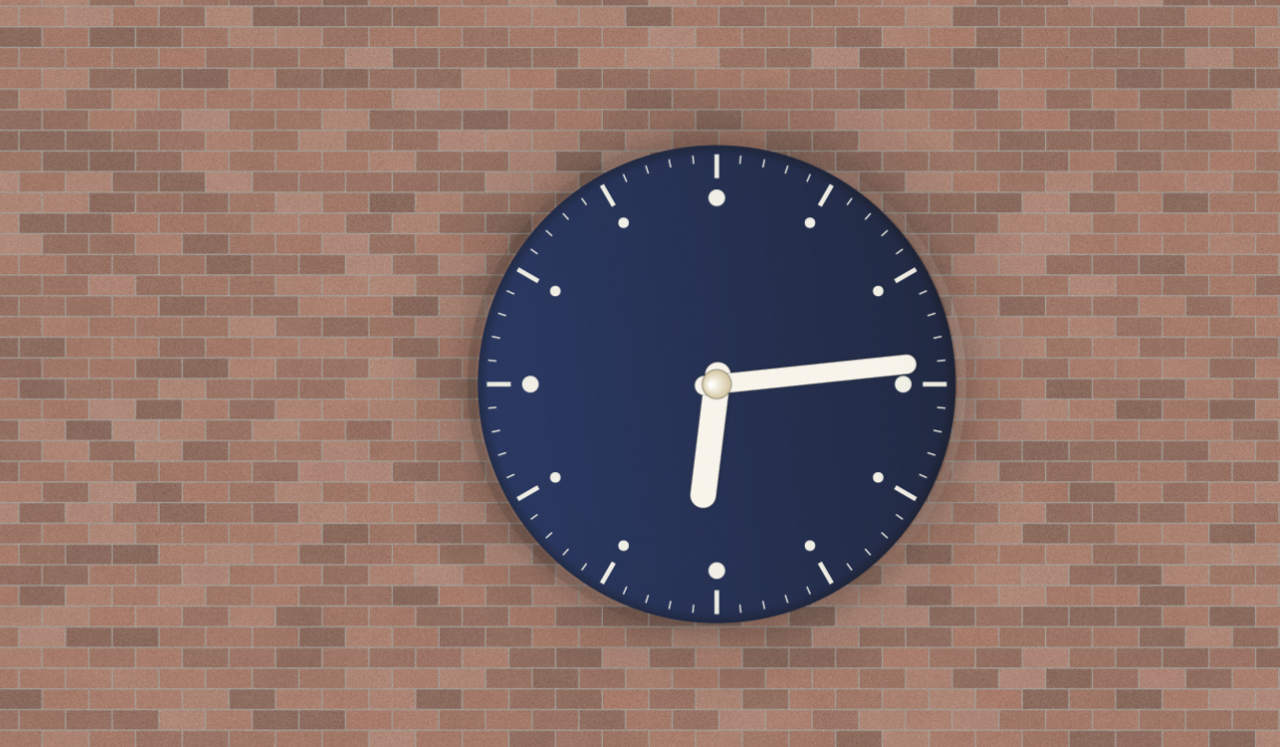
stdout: h=6 m=14
